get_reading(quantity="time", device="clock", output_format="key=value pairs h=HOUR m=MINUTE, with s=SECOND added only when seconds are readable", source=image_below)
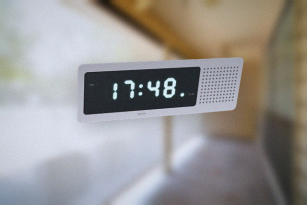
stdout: h=17 m=48
